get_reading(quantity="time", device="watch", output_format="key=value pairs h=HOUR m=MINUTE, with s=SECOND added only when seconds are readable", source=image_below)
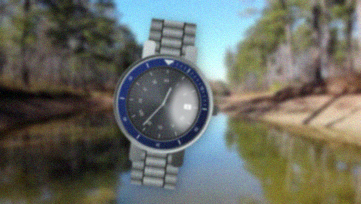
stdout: h=12 m=36
